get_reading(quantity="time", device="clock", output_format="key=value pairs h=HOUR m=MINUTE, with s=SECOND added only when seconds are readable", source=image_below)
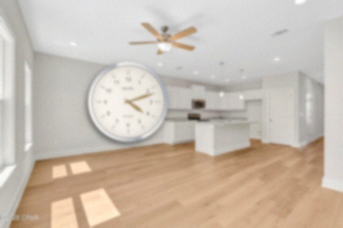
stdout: h=4 m=12
